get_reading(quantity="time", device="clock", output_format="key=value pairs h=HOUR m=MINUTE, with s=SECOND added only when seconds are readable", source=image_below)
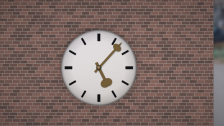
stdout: h=5 m=7
